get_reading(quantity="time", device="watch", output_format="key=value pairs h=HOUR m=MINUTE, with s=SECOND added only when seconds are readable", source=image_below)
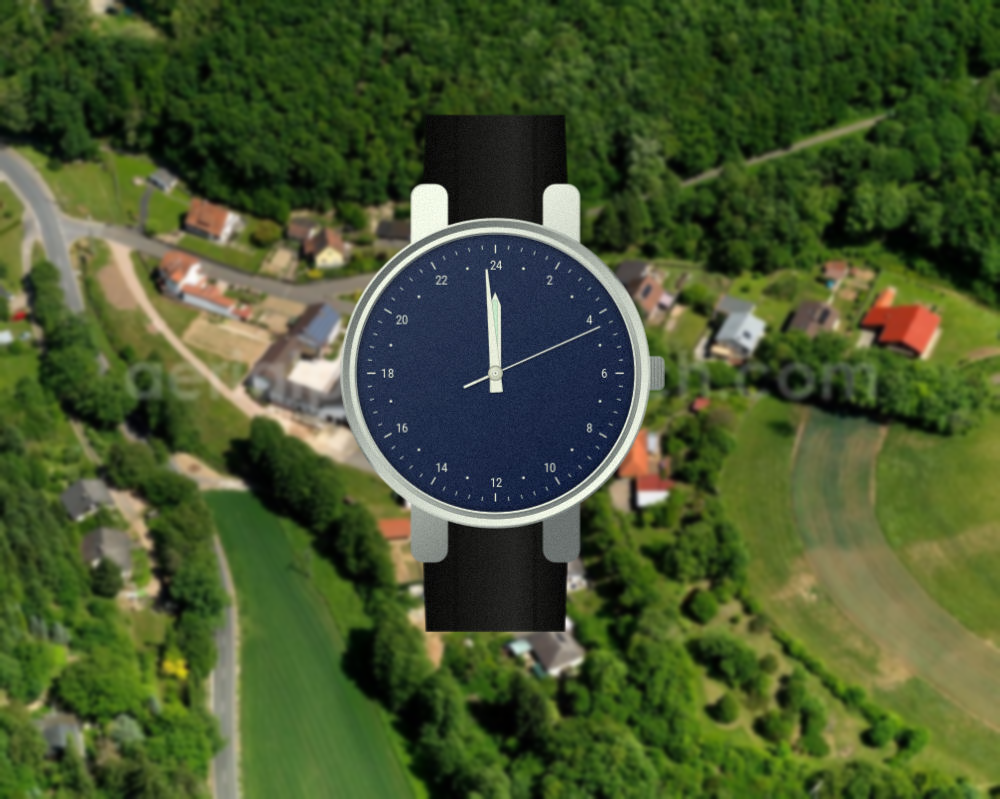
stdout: h=23 m=59 s=11
